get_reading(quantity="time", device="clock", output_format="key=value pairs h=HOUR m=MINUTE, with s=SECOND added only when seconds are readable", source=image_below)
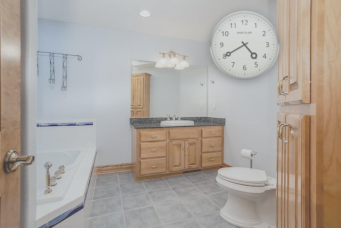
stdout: h=4 m=40
